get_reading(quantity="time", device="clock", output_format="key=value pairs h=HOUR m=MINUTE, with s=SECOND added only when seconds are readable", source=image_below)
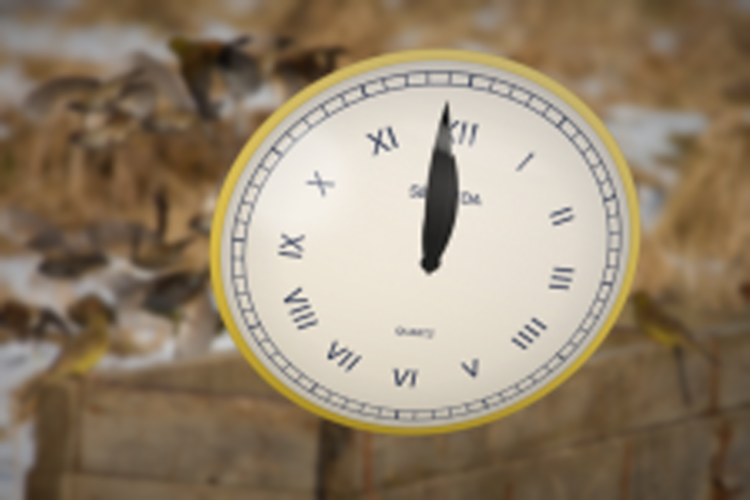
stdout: h=11 m=59
